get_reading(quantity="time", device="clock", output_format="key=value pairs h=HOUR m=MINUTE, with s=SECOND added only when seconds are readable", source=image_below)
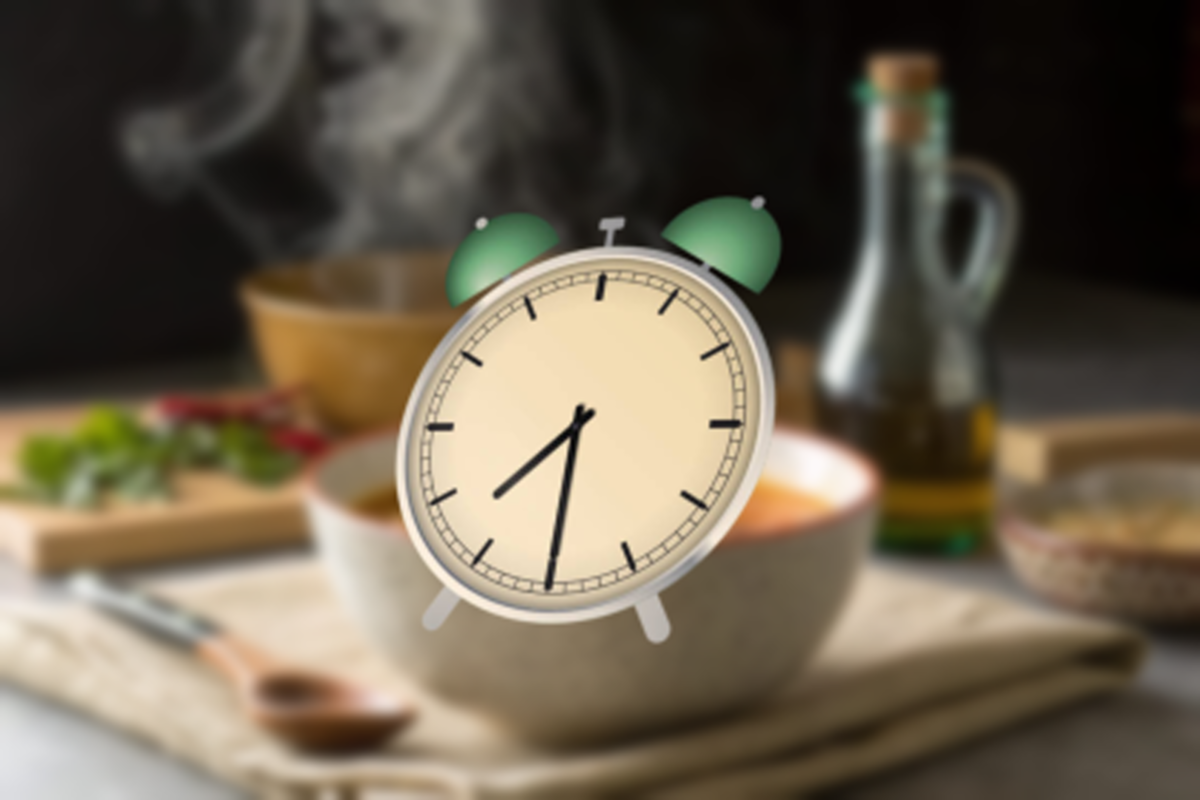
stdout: h=7 m=30
